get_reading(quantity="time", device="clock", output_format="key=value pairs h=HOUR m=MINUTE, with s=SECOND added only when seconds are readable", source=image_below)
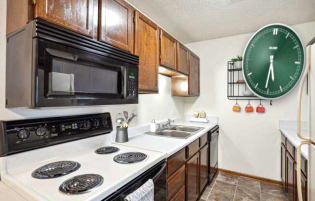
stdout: h=5 m=31
